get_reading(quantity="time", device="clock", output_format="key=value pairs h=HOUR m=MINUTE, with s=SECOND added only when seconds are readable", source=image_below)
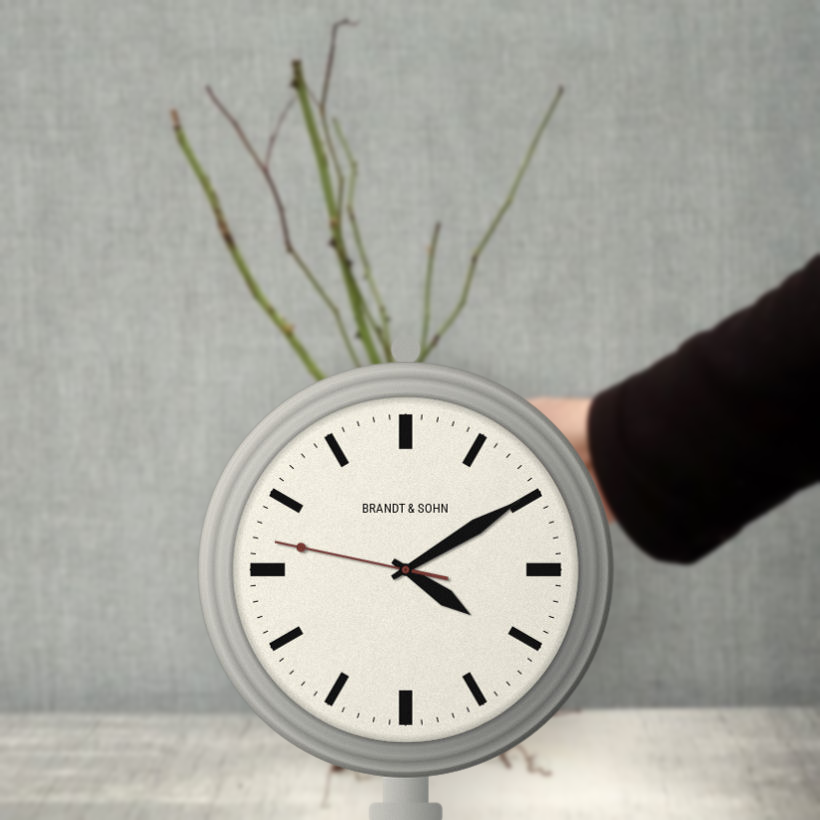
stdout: h=4 m=9 s=47
